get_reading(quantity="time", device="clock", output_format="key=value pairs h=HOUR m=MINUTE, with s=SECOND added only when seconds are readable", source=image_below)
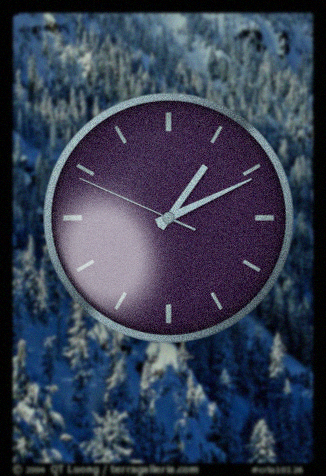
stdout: h=1 m=10 s=49
